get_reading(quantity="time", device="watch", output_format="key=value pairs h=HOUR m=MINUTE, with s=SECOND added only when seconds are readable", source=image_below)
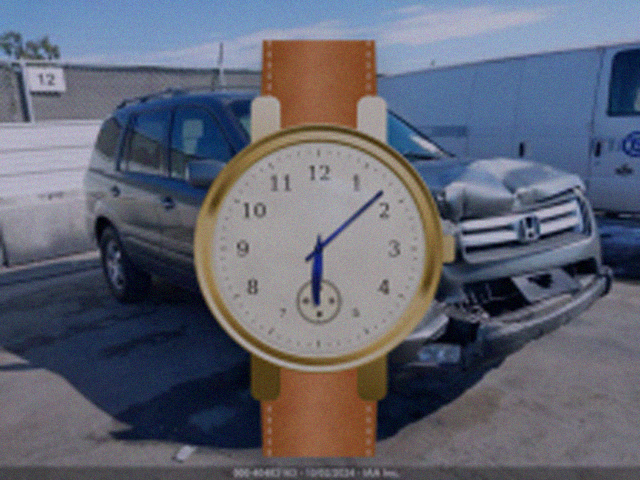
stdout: h=6 m=8
